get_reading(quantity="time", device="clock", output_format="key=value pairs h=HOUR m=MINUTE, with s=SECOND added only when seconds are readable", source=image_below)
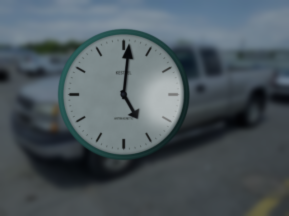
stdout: h=5 m=1
